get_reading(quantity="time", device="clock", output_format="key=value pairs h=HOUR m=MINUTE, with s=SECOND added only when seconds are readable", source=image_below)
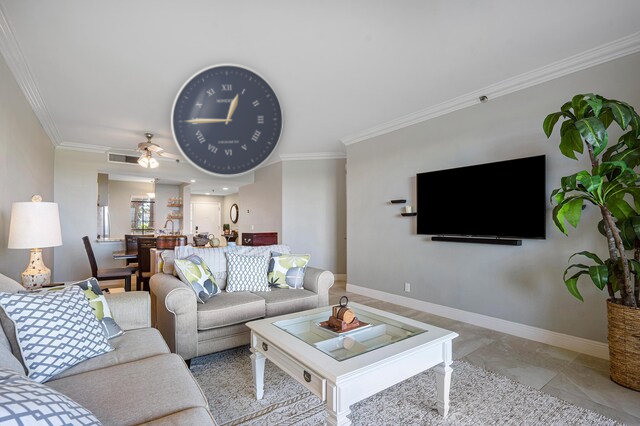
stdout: h=12 m=45
